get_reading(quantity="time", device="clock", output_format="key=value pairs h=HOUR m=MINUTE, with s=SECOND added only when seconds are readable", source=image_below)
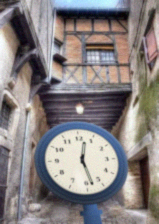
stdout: h=12 m=28
